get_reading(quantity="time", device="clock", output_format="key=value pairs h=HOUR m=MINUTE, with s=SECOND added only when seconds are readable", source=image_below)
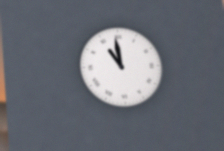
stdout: h=10 m=59
